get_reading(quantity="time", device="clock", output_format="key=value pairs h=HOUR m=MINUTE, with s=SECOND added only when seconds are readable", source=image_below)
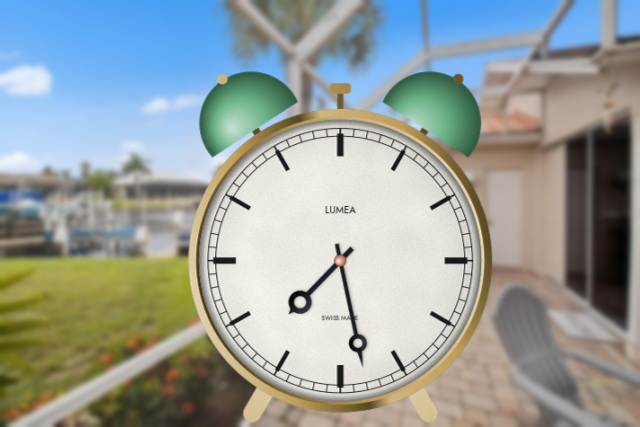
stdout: h=7 m=28
